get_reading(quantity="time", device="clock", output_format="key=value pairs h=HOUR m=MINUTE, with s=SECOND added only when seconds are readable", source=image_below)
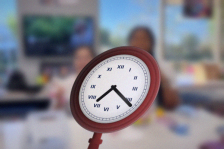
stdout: h=7 m=21
